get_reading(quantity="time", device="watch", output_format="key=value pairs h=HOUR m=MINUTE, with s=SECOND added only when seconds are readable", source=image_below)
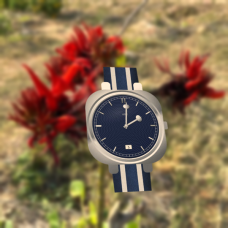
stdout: h=2 m=1
